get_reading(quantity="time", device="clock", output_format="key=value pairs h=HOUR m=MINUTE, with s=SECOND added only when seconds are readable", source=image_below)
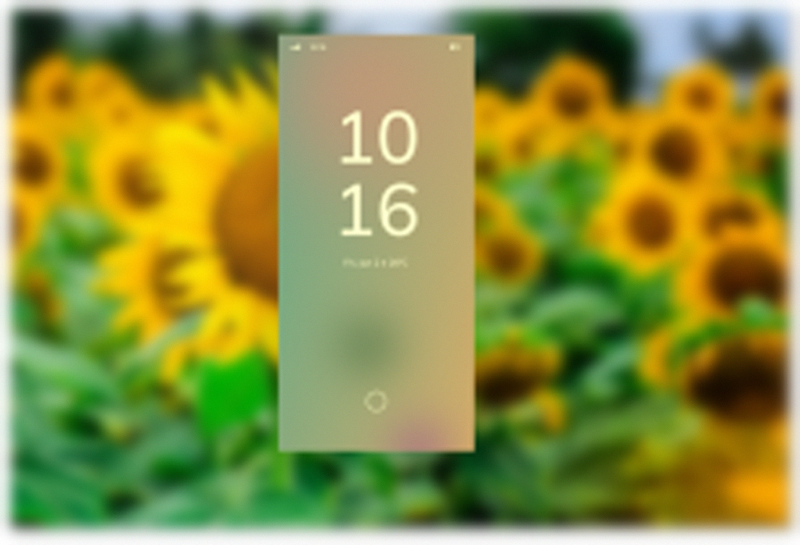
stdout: h=10 m=16
